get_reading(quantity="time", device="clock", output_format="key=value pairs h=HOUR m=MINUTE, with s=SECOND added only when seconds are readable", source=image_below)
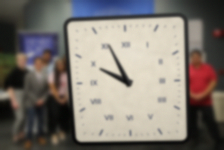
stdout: h=9 m=56
